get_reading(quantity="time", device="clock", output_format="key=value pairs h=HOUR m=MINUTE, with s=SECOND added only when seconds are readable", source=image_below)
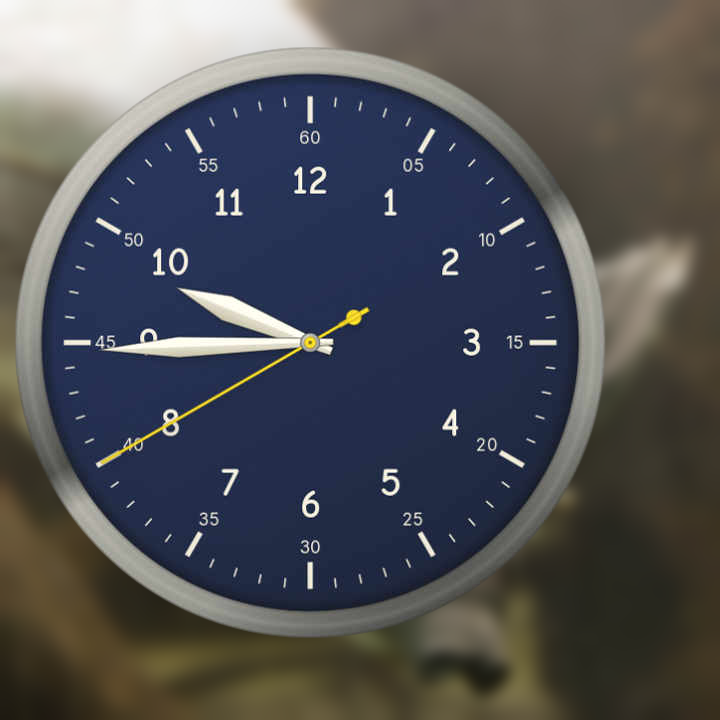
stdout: h=9 m=44 s=40
